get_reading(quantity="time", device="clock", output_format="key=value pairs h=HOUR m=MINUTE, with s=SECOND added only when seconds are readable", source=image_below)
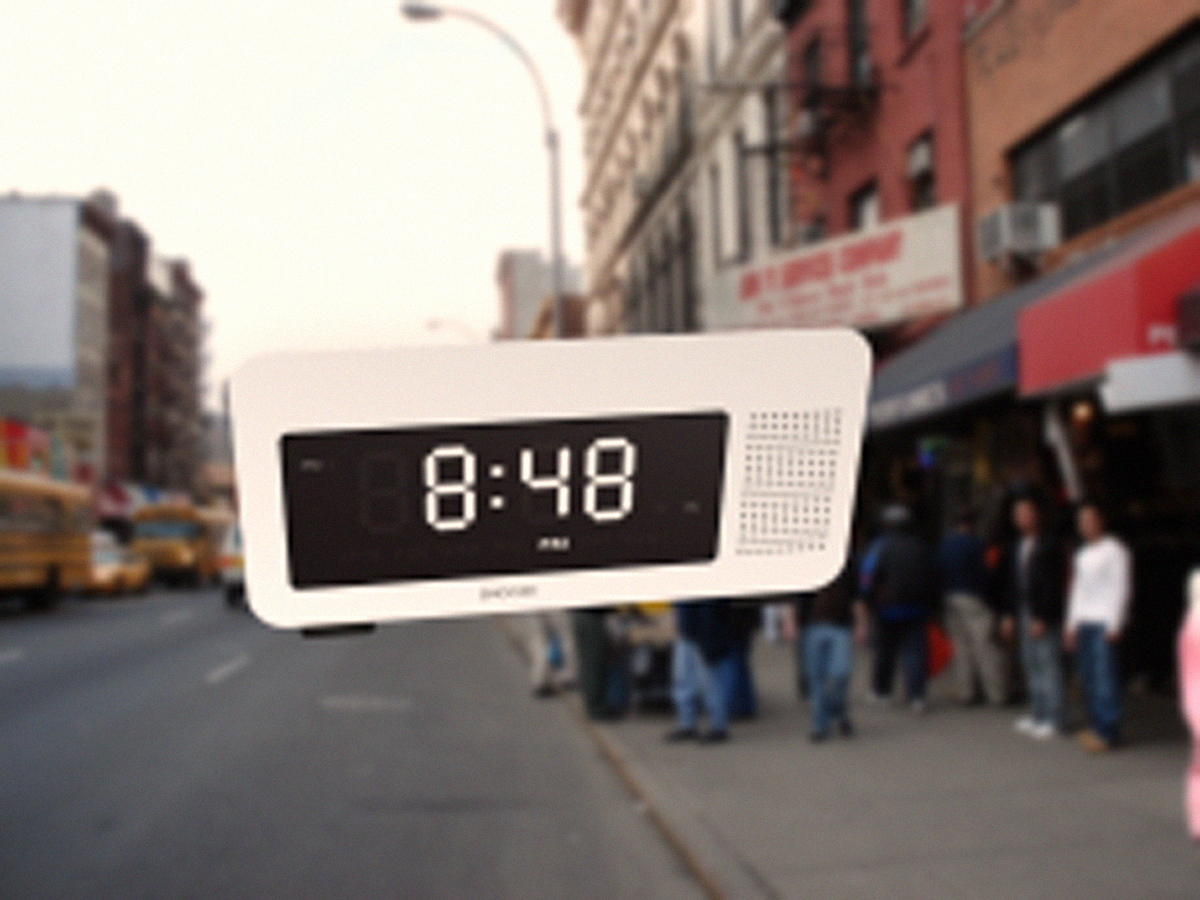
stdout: h=8 m=48
